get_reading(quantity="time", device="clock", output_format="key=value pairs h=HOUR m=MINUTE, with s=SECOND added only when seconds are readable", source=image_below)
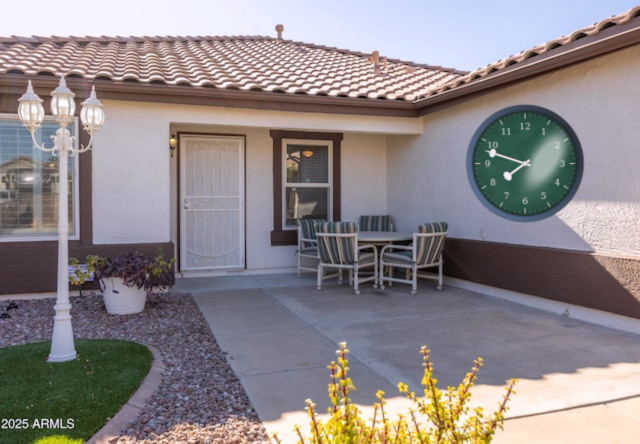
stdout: h=7 m=48
